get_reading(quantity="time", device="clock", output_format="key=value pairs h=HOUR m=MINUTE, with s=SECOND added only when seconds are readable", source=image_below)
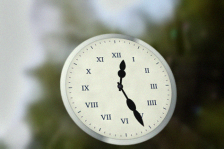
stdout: h=12 m=26
